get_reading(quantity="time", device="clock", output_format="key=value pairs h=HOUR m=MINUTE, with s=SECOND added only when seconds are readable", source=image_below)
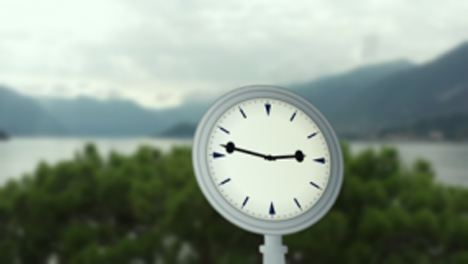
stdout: h=2 m=47
